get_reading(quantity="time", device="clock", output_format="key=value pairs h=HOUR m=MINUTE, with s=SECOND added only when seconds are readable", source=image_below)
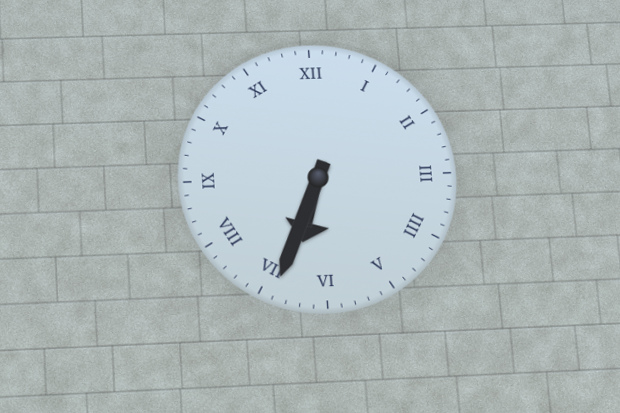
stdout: h=6 m=34
